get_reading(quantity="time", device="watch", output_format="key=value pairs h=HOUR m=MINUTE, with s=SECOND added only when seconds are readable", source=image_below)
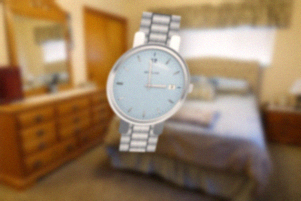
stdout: h=2 m=59
